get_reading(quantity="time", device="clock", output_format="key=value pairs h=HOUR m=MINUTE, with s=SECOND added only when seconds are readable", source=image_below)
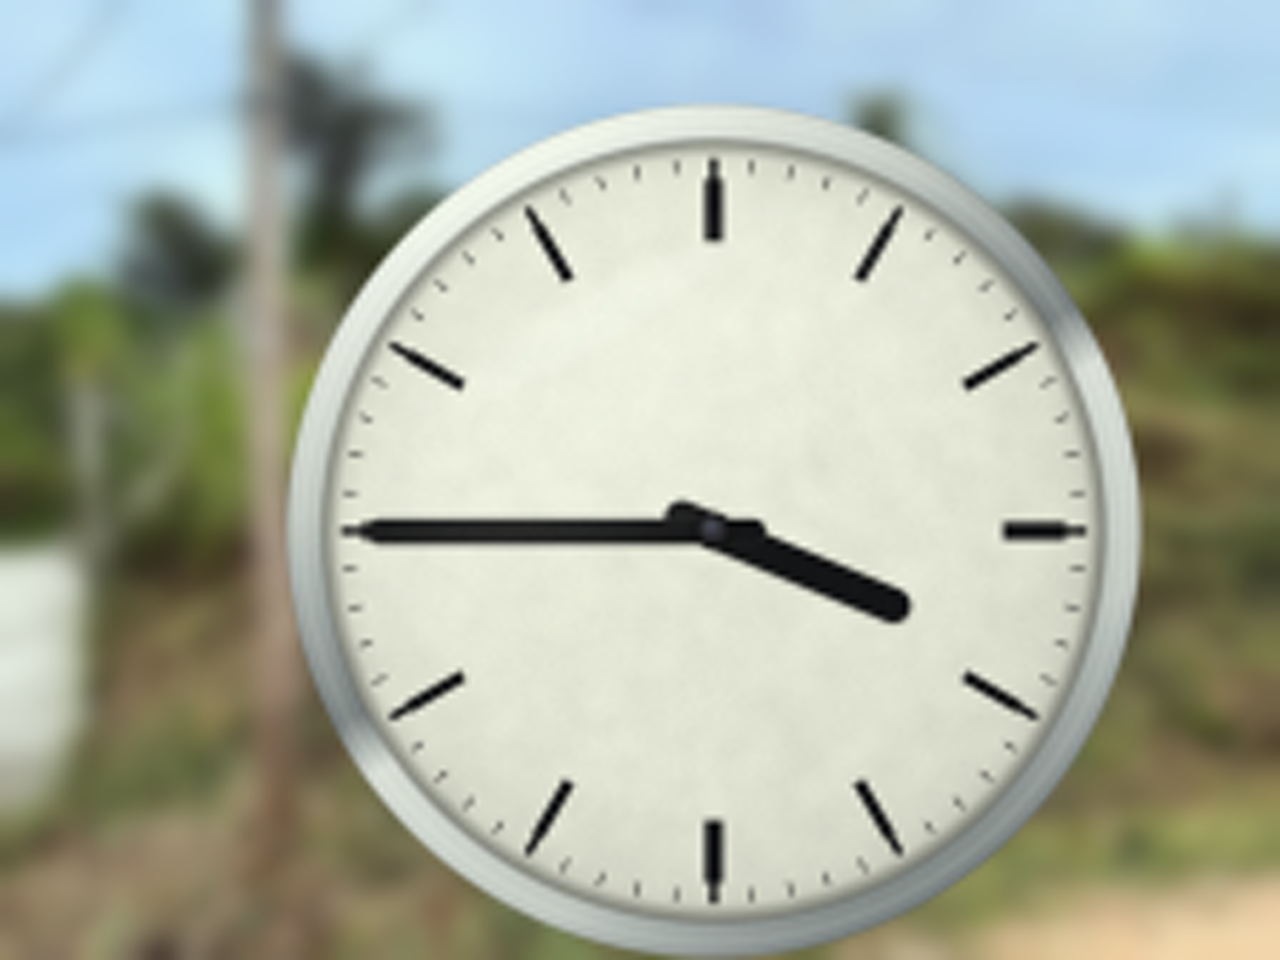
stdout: h=3 m=45
